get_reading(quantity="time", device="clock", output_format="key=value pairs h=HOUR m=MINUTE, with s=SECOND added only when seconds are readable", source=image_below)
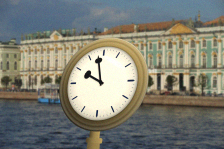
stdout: h=9 m=58
